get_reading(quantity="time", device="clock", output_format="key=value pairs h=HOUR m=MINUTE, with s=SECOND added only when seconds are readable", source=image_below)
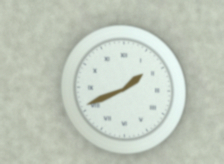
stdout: h=1 m=41
